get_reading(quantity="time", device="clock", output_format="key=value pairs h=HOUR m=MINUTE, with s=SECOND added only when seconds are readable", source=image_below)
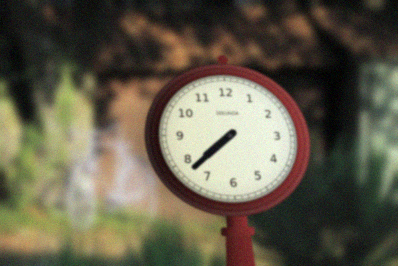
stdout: h=7 m=38
